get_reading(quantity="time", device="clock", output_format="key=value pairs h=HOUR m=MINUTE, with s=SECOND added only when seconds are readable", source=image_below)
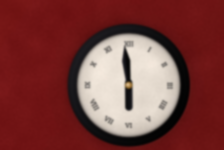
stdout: h=5 m=59
